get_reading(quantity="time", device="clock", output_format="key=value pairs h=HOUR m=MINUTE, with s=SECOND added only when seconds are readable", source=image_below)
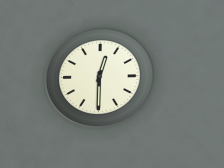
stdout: h=12 m=30
